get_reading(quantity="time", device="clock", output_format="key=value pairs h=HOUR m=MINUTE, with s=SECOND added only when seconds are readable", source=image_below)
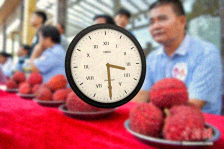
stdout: h=3 m=30
